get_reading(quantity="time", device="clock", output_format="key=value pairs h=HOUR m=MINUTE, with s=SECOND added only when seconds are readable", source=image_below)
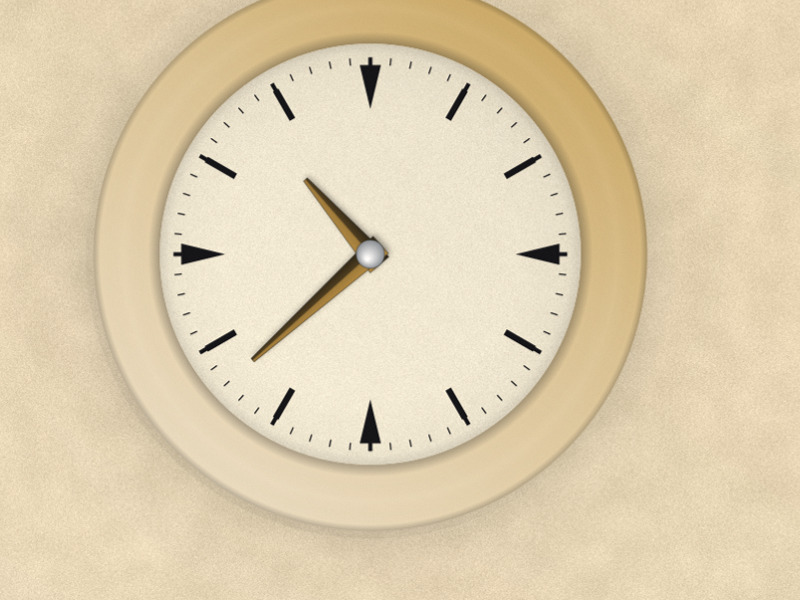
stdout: h=10 m=38
